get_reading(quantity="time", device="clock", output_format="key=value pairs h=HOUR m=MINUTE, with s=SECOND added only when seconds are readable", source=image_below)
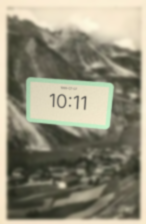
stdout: h=10 m=11
